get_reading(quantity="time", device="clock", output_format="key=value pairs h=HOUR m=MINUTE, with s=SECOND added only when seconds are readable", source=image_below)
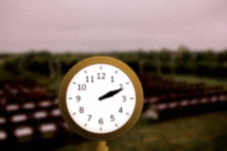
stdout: h=2 m=11
